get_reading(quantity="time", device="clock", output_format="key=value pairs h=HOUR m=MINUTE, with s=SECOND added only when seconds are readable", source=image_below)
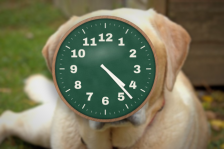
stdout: h=4 m=23
